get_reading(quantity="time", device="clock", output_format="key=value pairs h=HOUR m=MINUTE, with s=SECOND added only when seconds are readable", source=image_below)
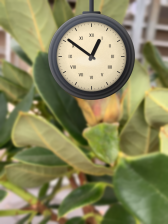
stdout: h=12 m=51
